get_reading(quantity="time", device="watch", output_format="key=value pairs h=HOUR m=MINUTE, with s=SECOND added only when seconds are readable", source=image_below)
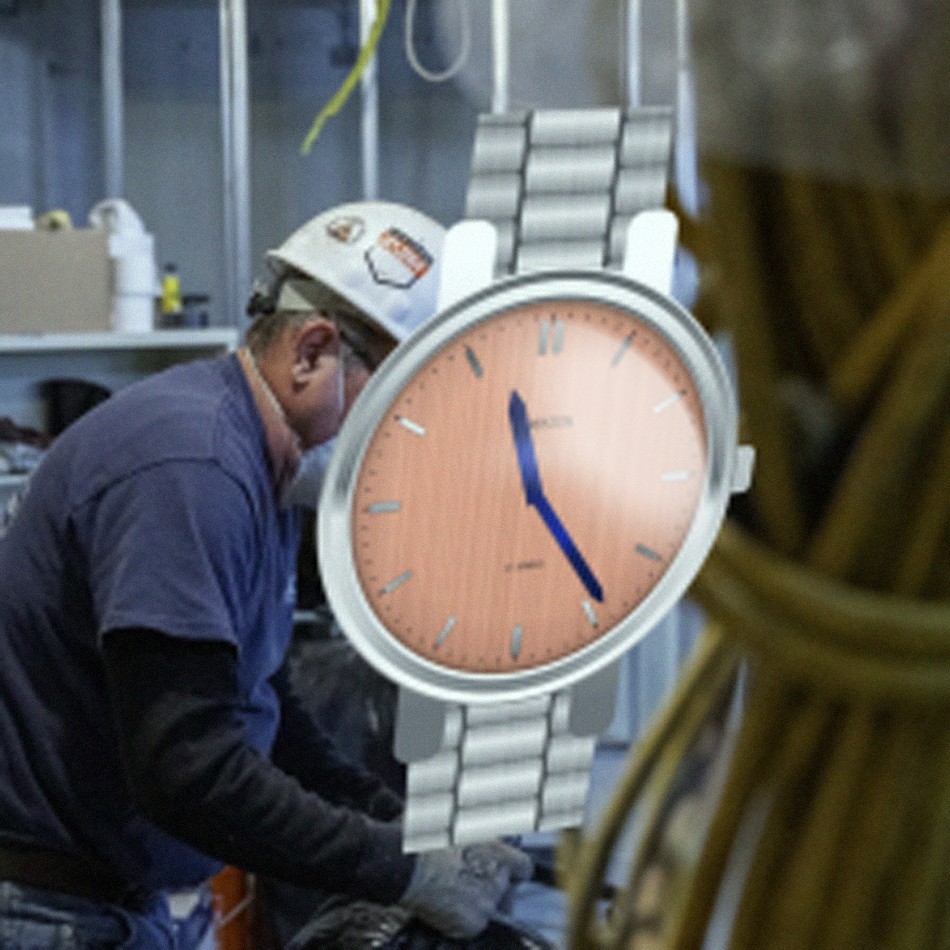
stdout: h=11 m=24
